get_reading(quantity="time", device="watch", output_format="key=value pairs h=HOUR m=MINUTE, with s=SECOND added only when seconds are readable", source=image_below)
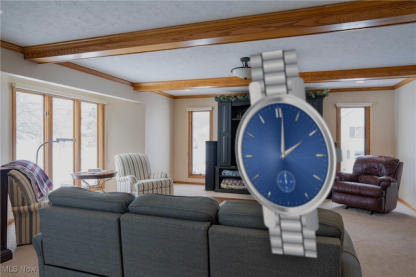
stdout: h=2 m=1
